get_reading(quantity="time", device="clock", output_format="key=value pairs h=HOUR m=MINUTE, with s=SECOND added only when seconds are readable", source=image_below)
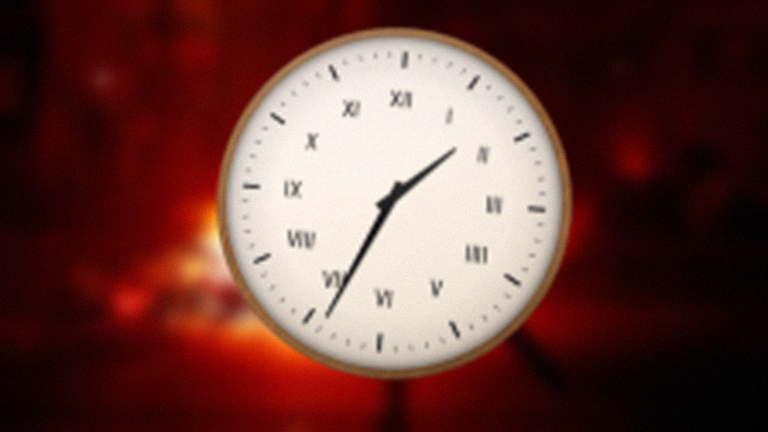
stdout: h=1 m=34
